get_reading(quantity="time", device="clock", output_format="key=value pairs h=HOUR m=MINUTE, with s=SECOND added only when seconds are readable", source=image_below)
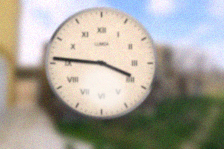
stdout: h=3 m=46
